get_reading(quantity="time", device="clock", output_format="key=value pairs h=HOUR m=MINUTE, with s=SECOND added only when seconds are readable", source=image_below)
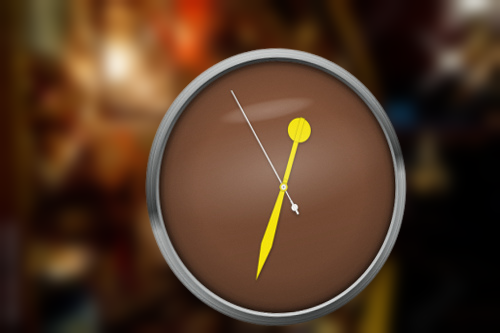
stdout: h=12 m=32 s=55
